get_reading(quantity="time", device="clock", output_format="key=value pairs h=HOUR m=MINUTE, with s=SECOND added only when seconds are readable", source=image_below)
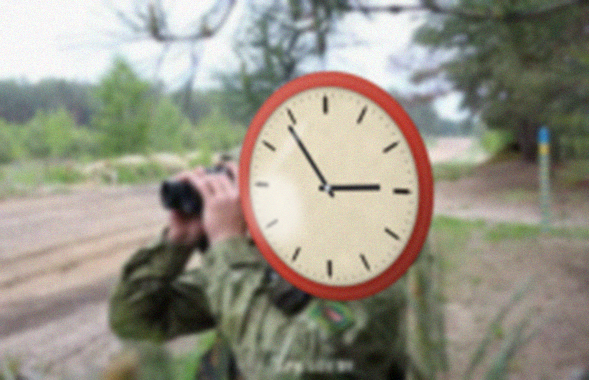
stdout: h=2 m=54
